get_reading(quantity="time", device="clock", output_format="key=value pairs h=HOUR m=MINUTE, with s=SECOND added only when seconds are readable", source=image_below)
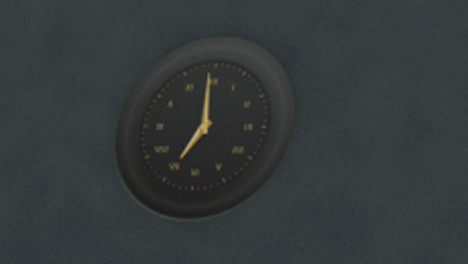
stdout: h=6 m=59
